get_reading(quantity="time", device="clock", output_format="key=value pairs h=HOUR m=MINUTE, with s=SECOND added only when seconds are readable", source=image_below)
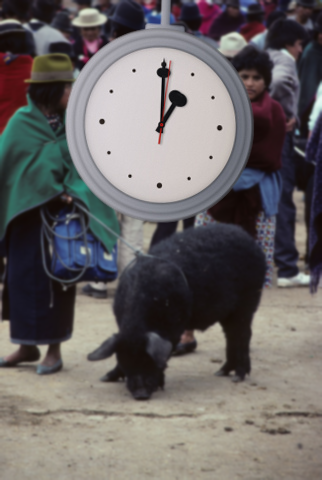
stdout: h=1 m=0 s=1
